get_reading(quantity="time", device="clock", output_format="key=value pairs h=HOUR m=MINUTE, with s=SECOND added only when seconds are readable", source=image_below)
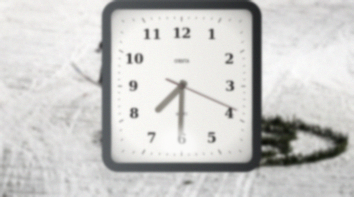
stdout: h=7 m=30 s=19
